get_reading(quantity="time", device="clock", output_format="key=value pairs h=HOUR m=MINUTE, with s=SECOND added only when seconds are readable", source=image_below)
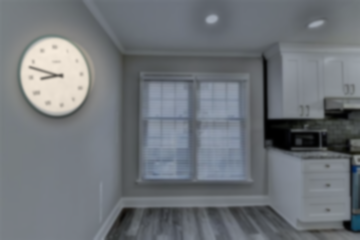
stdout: h=8 m=48
